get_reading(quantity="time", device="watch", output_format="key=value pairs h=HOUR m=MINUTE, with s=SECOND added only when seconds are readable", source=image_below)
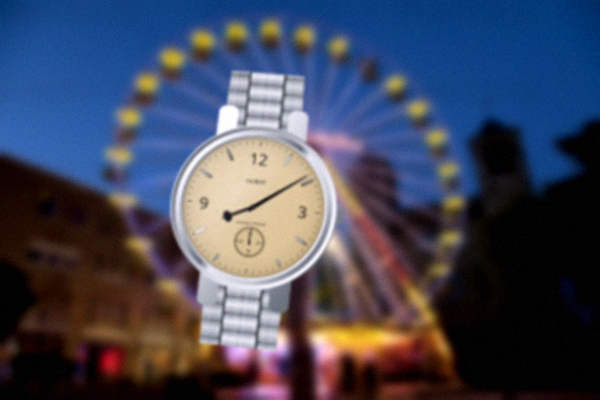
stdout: h=8 m=9
